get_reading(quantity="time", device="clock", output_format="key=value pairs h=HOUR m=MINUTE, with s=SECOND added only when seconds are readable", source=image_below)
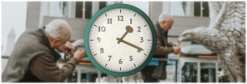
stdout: h=1 m=19
